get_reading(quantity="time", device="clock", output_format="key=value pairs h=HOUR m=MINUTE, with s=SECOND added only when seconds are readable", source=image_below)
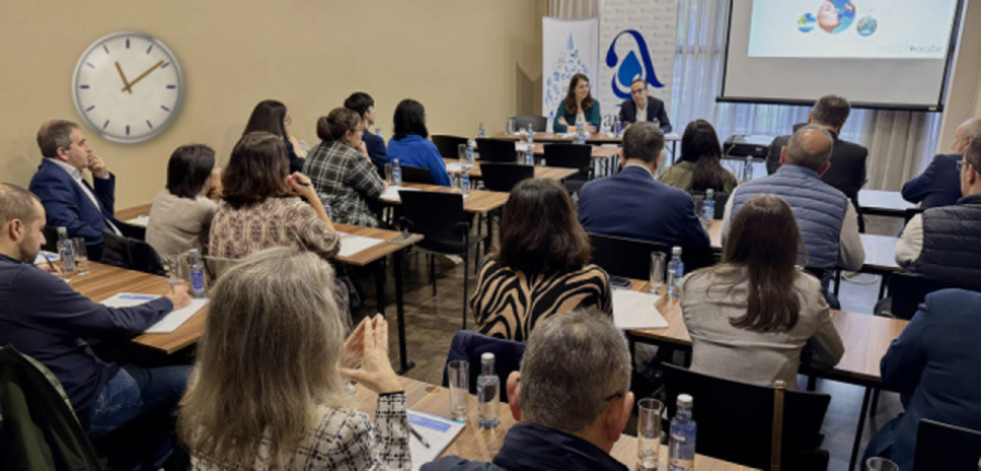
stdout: h=11 m=9
